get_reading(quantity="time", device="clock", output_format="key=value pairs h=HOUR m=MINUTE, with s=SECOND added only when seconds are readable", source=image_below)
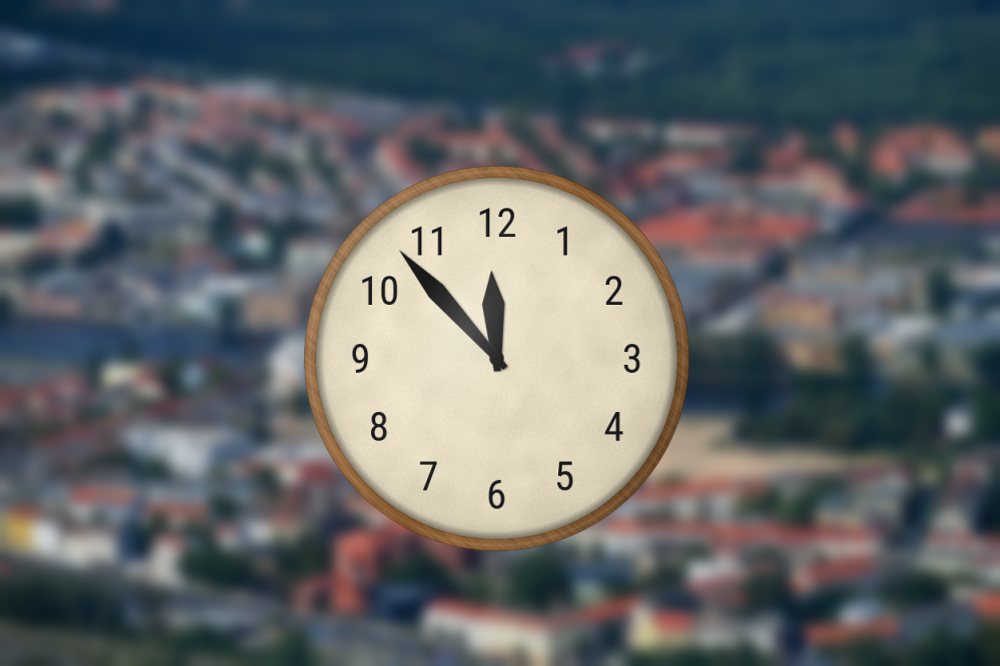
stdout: h=11 m=53
